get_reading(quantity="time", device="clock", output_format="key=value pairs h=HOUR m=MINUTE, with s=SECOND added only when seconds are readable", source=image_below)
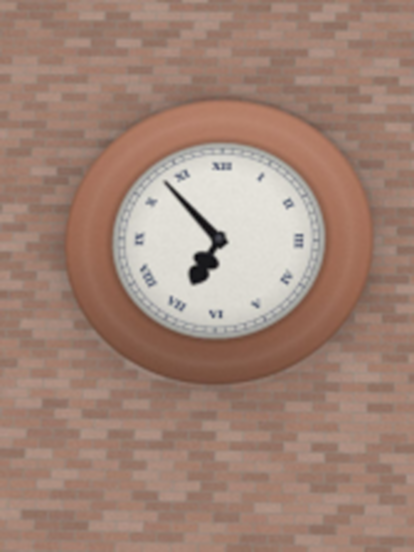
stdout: h=6 m=53
